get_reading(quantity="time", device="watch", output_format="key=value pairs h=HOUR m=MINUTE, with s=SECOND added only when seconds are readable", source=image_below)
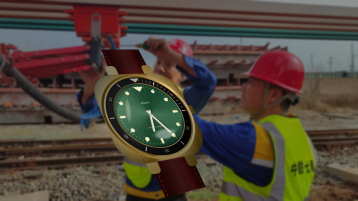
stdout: h=6 m=25
